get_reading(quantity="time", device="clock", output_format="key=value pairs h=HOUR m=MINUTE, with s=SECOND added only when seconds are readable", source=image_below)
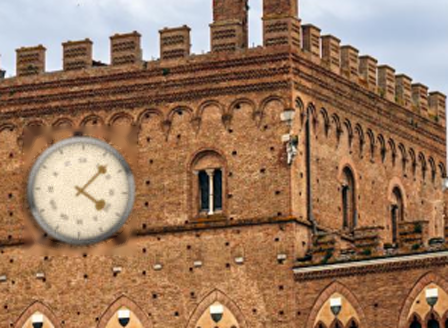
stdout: h=4 m=7
